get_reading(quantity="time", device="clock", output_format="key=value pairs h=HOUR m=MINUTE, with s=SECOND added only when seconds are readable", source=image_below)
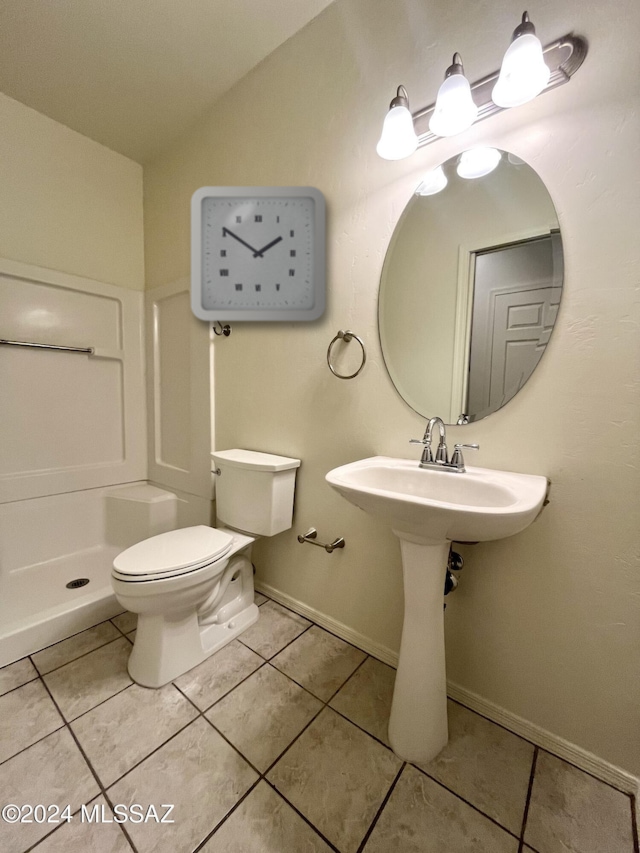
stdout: h=1 m=51
